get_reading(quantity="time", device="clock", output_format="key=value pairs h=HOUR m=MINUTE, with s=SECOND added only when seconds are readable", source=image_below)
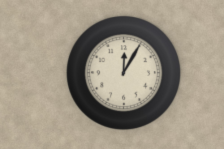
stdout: h=12 m=5
